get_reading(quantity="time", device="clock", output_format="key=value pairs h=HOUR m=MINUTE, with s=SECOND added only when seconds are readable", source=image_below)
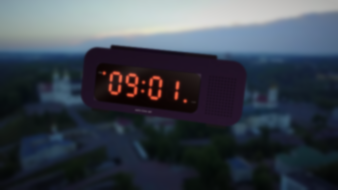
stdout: h=9 m=1
